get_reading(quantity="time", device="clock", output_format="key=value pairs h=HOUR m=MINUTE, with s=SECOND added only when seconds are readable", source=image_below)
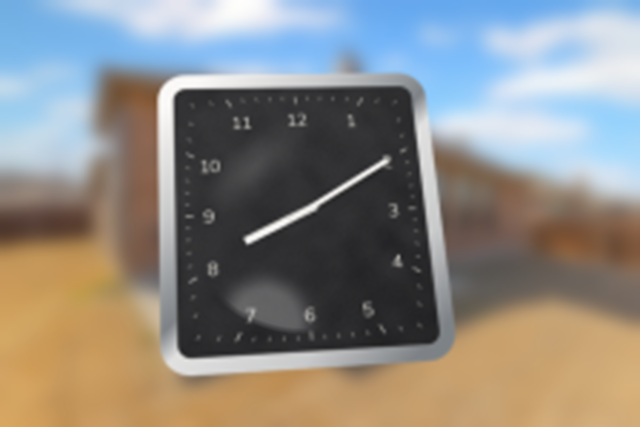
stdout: h=8 m=10
